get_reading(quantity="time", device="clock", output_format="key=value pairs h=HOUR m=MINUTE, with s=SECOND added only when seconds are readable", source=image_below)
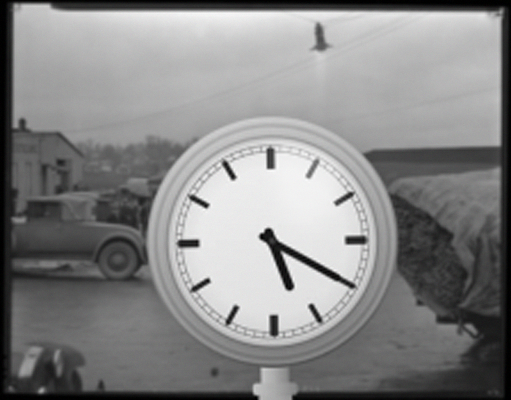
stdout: h=5 m=20
